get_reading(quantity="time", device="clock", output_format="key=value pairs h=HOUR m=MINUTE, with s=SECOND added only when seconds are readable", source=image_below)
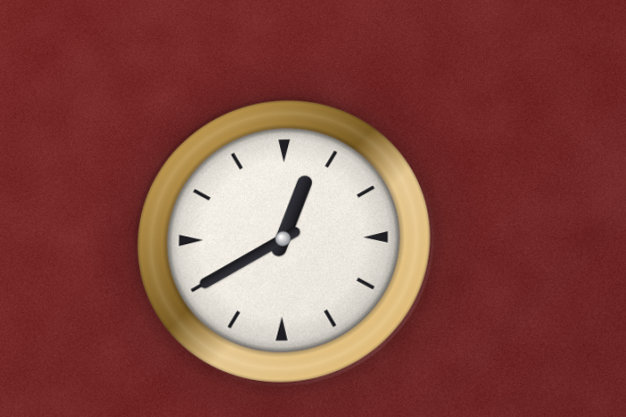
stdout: h=12 m=40
